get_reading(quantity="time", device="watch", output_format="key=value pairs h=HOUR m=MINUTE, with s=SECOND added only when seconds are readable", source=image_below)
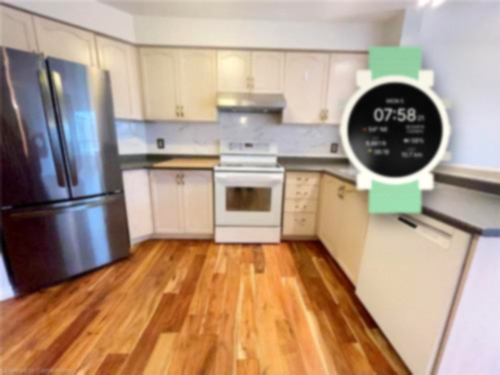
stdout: h=7 m=58
